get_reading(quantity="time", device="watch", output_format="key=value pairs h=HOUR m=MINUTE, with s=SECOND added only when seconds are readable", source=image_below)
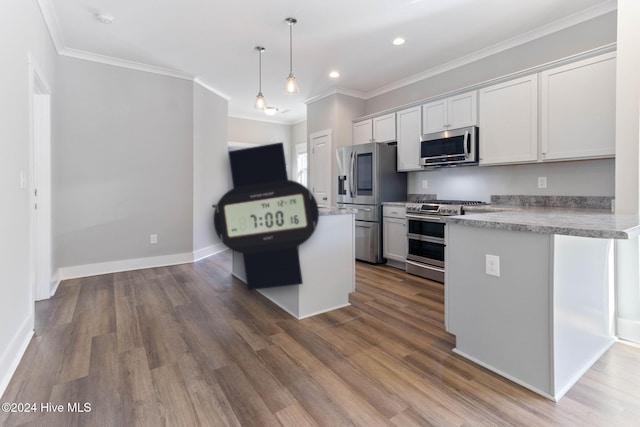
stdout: h=7 m=0
